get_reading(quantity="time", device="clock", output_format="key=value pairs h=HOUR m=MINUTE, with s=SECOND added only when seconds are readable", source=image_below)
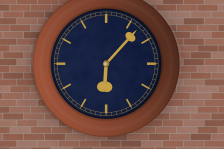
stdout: h=6 m=7
